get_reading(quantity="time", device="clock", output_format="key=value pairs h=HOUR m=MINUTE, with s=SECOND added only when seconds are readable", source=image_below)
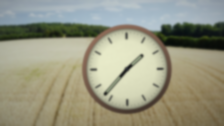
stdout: h=1 m=37
